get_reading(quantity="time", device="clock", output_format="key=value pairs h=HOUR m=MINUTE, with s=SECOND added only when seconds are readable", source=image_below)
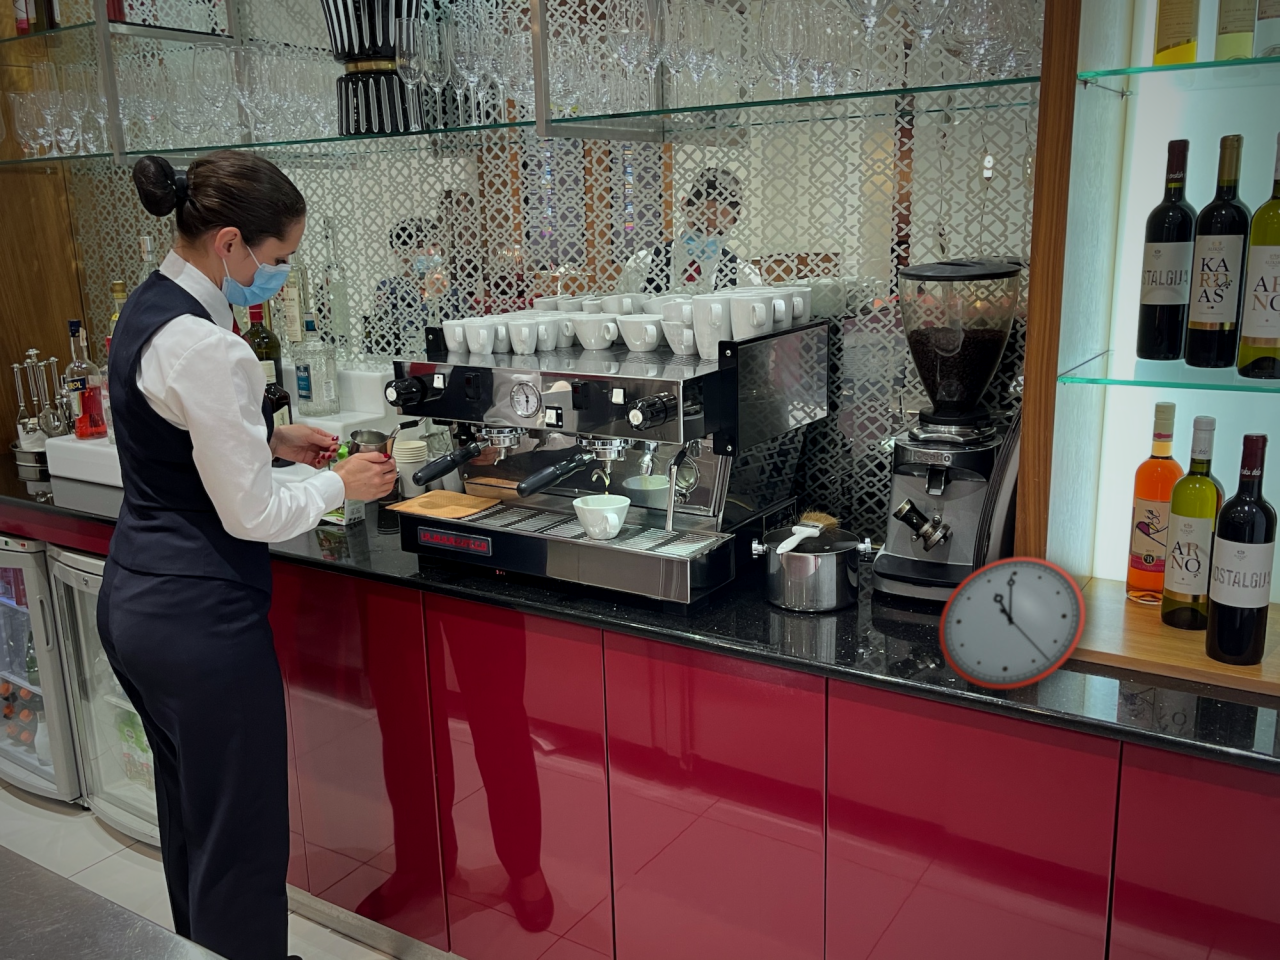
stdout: h=10 m=59 s=23
